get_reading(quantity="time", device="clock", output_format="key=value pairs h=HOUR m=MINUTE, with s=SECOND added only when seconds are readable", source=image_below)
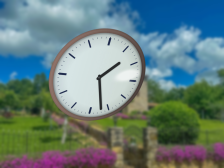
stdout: h=1 m=27
